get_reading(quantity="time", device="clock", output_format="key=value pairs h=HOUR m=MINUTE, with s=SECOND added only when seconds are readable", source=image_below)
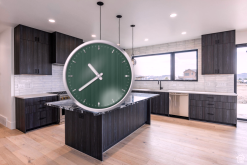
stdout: h=10 m=39
